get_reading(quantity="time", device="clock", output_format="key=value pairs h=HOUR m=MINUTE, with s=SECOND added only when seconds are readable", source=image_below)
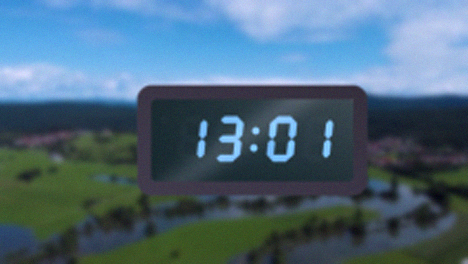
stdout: h=13 m=1
